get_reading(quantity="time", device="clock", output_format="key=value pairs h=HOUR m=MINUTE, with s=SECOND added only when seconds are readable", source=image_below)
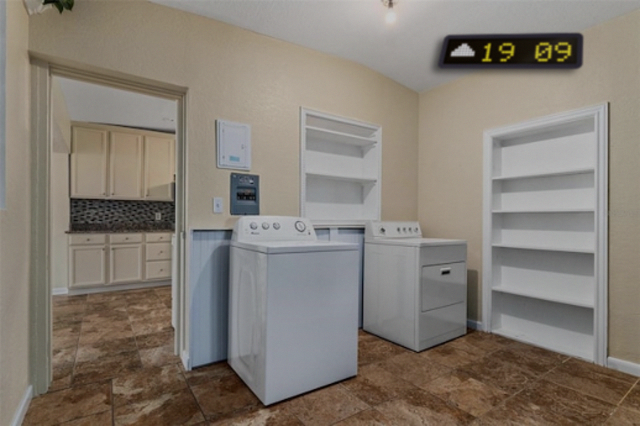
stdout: h=19 m=9
